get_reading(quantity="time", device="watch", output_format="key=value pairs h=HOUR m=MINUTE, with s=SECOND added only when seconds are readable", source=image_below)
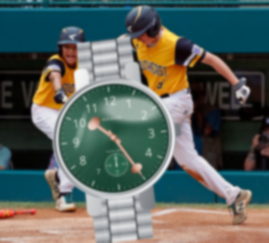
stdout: h=10 m=25
